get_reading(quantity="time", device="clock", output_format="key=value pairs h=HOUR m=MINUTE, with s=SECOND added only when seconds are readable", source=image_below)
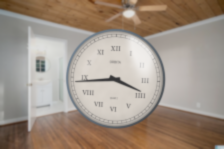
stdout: h=3 m=44
